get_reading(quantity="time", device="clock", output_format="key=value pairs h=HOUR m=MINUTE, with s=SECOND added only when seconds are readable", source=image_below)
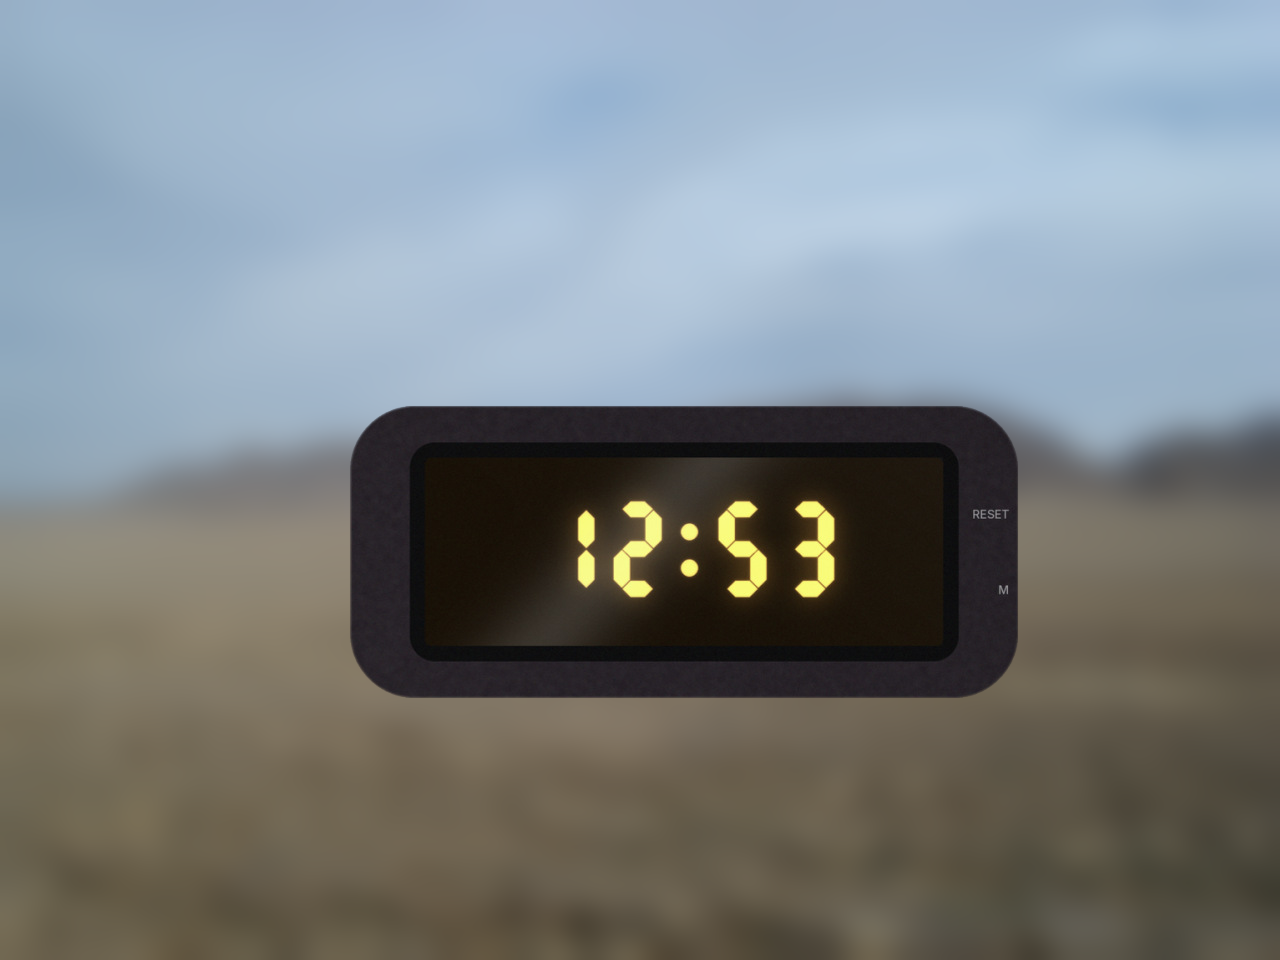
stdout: h=12 m=53
